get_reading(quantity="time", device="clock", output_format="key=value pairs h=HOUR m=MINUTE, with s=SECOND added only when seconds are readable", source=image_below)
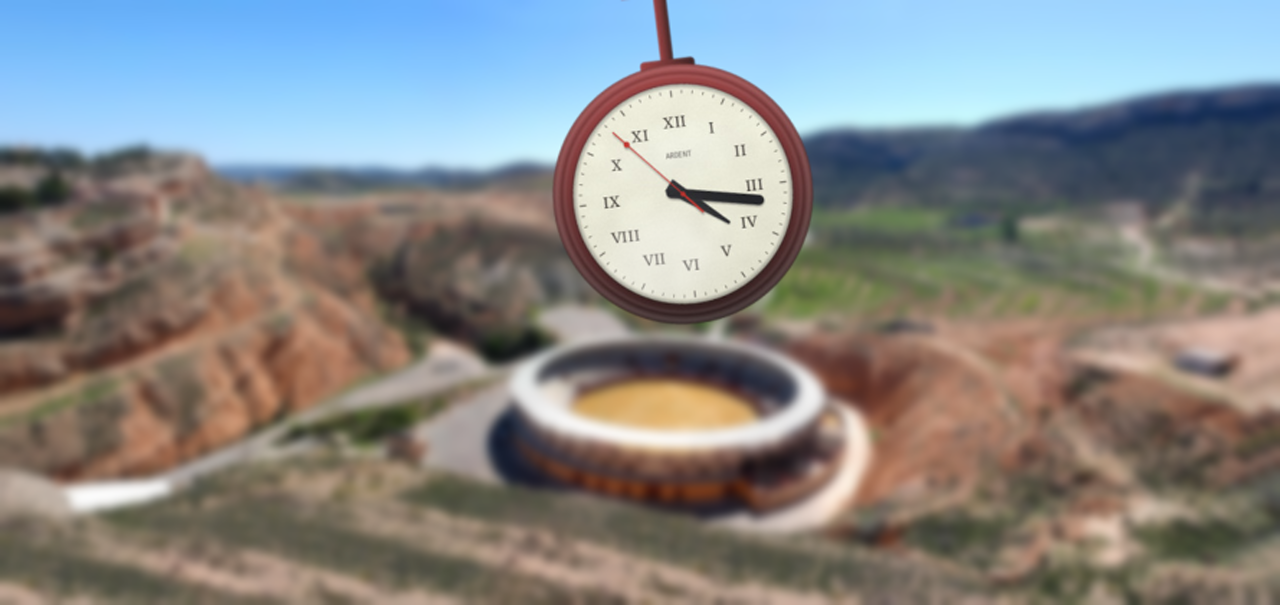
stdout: h=4 m=16 s=53
